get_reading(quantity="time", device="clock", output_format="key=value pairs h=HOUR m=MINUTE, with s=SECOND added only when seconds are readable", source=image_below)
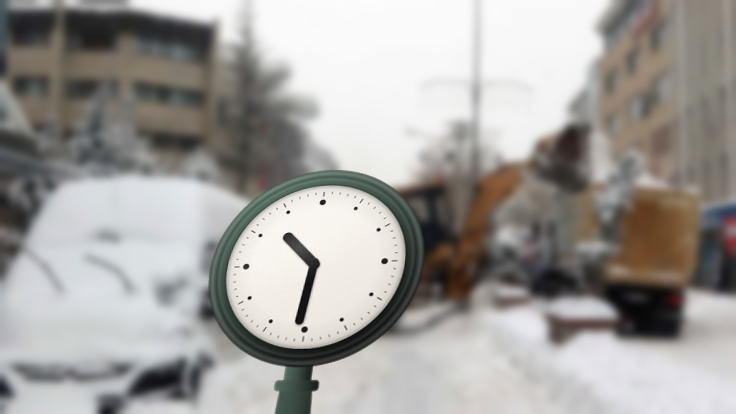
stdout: h=10 m=31
